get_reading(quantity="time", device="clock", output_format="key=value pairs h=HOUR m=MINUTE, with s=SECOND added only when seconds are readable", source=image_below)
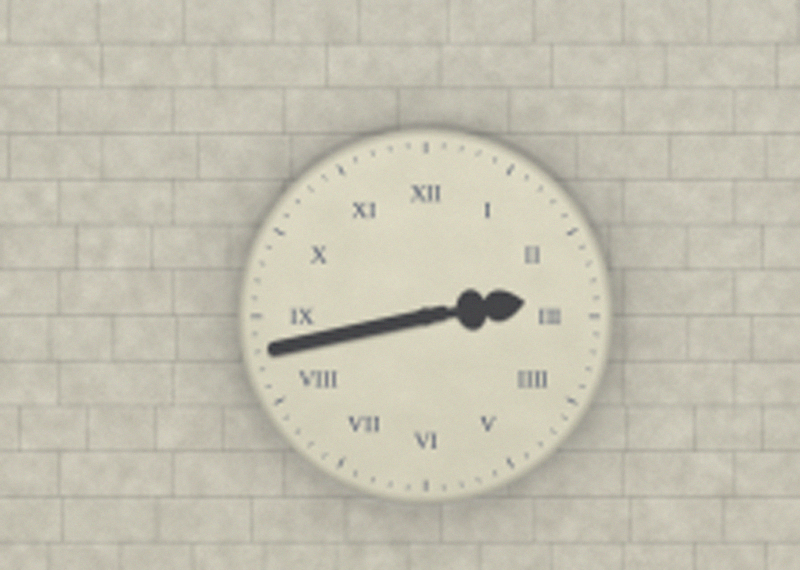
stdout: h=2 m=43
